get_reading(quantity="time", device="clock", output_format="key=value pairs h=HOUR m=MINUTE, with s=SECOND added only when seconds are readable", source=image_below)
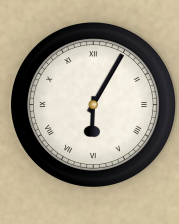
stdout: h=6 m=5
